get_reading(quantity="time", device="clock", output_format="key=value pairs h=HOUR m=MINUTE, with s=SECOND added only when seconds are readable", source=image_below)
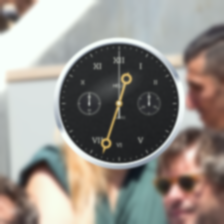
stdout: h=12 m=33
